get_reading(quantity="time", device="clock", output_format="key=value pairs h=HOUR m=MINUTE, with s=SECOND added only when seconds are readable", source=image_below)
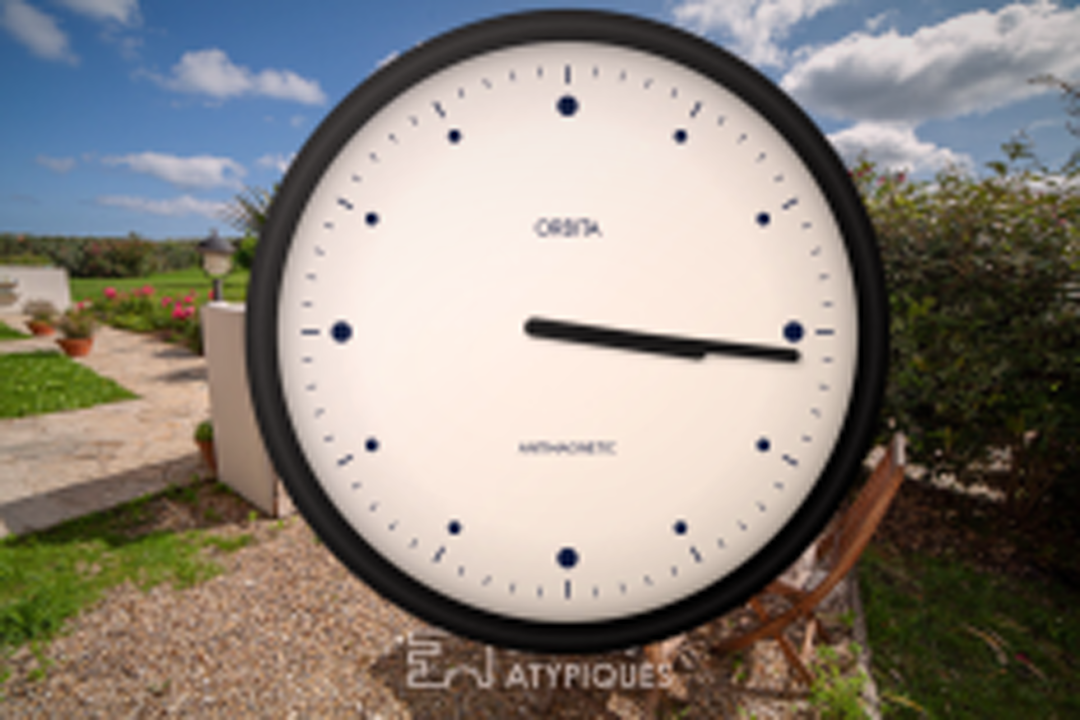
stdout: h=3 m=16
